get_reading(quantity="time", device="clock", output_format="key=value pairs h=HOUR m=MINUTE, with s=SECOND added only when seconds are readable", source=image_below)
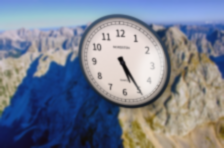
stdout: h=5 m=25
